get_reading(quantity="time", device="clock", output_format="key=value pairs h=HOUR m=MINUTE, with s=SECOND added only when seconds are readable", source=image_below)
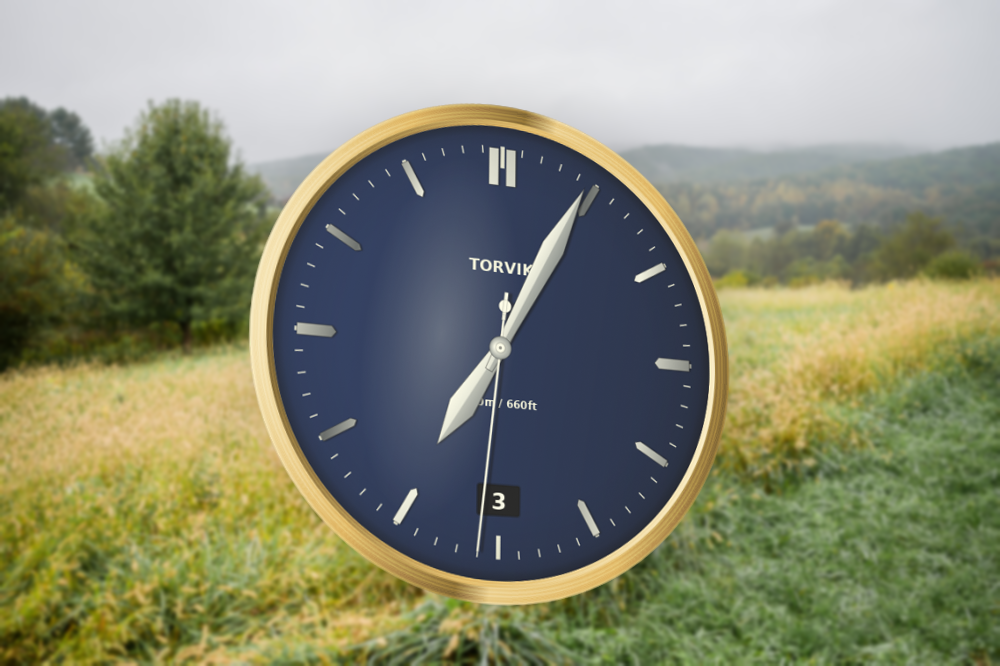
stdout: h=7 m=4 s=31
